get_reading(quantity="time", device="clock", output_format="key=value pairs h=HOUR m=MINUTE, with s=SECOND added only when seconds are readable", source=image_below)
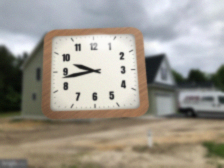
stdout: h=9 m=43
